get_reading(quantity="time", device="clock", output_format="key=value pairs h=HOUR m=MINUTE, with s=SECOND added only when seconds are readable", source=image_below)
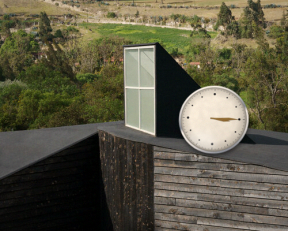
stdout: h=3 m=15
